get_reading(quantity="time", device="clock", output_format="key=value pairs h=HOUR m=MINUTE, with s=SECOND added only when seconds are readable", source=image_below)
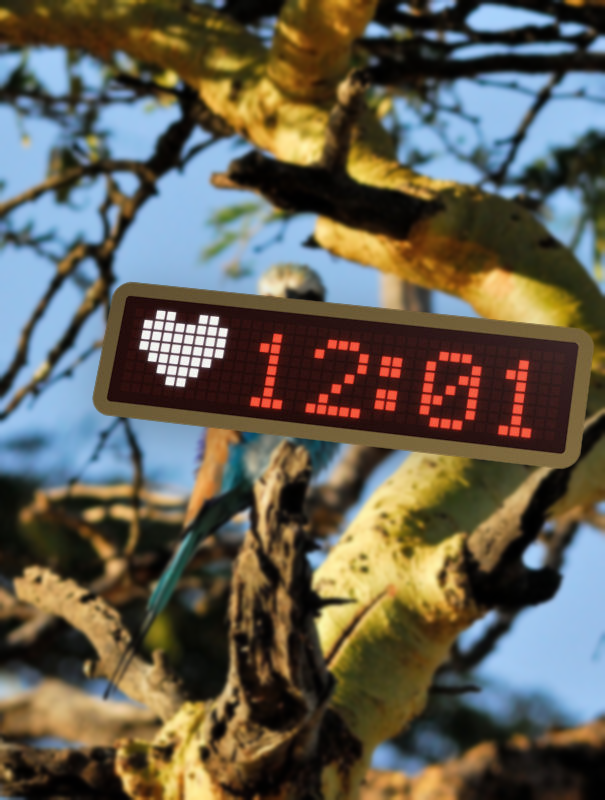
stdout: h=12 m=1
